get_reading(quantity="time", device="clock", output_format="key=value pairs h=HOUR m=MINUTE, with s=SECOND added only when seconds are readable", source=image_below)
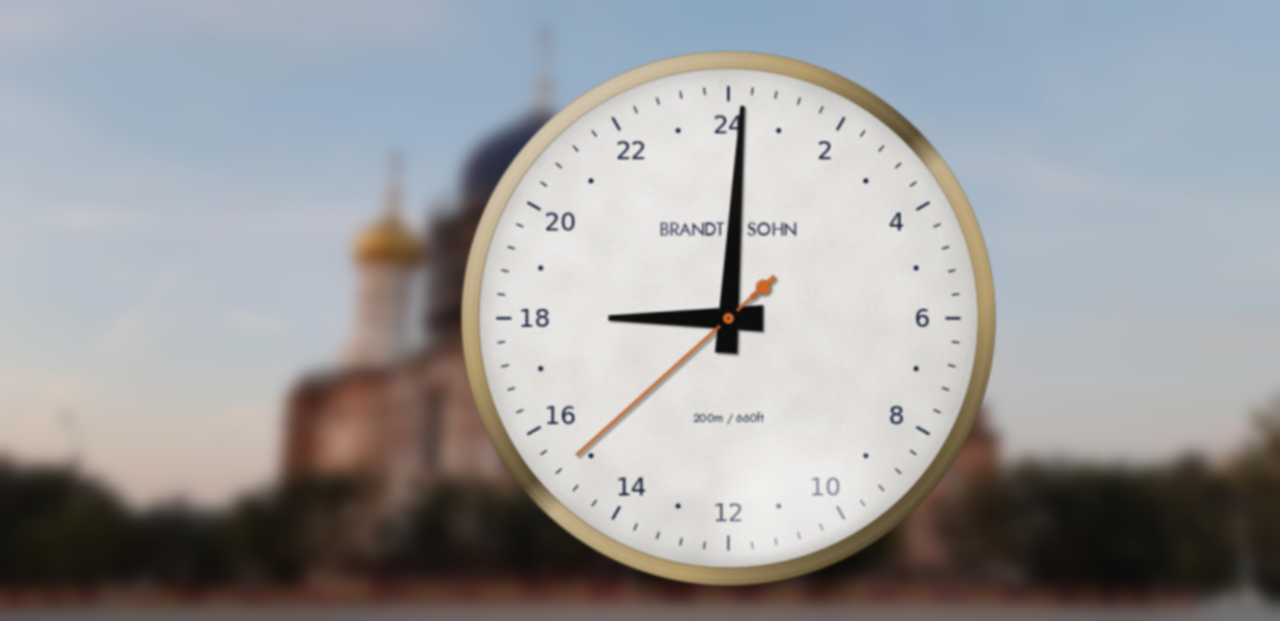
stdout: h=18 m=0 s=38
